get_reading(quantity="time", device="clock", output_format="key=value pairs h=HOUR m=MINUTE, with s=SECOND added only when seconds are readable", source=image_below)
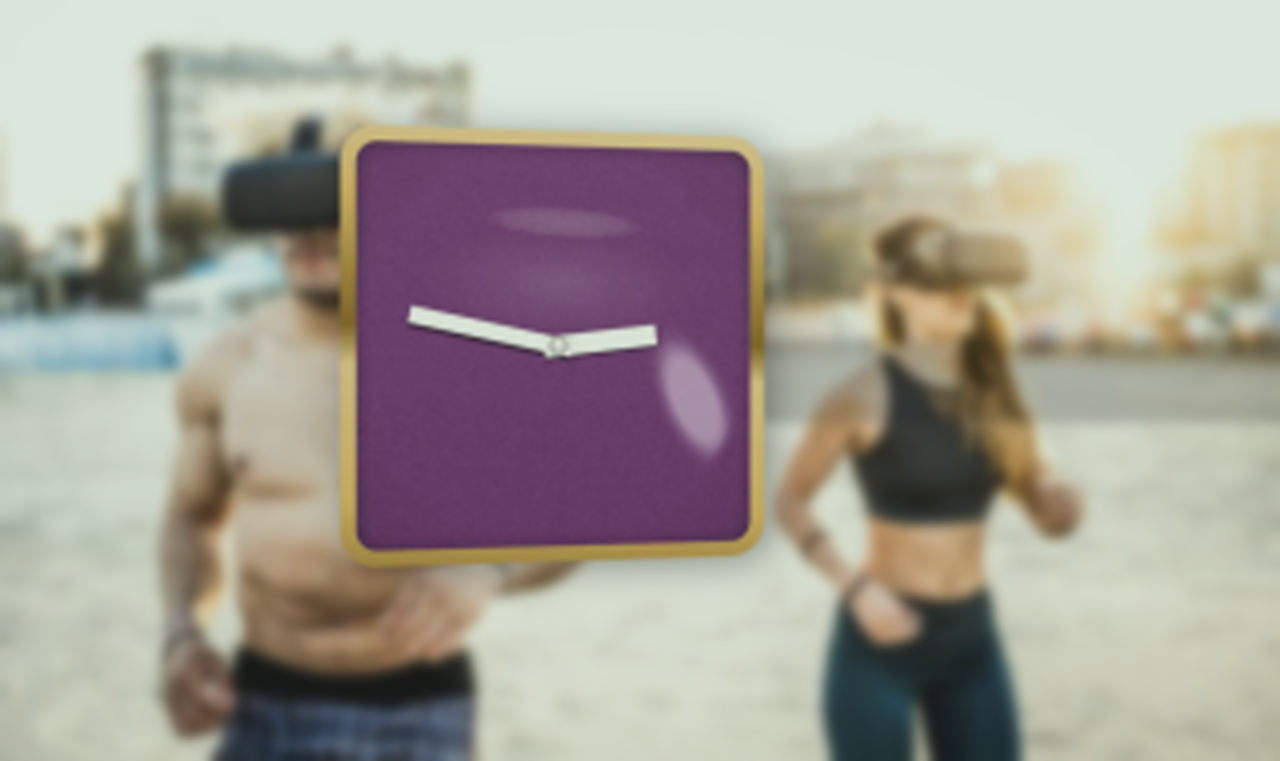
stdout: h=2 m=47
